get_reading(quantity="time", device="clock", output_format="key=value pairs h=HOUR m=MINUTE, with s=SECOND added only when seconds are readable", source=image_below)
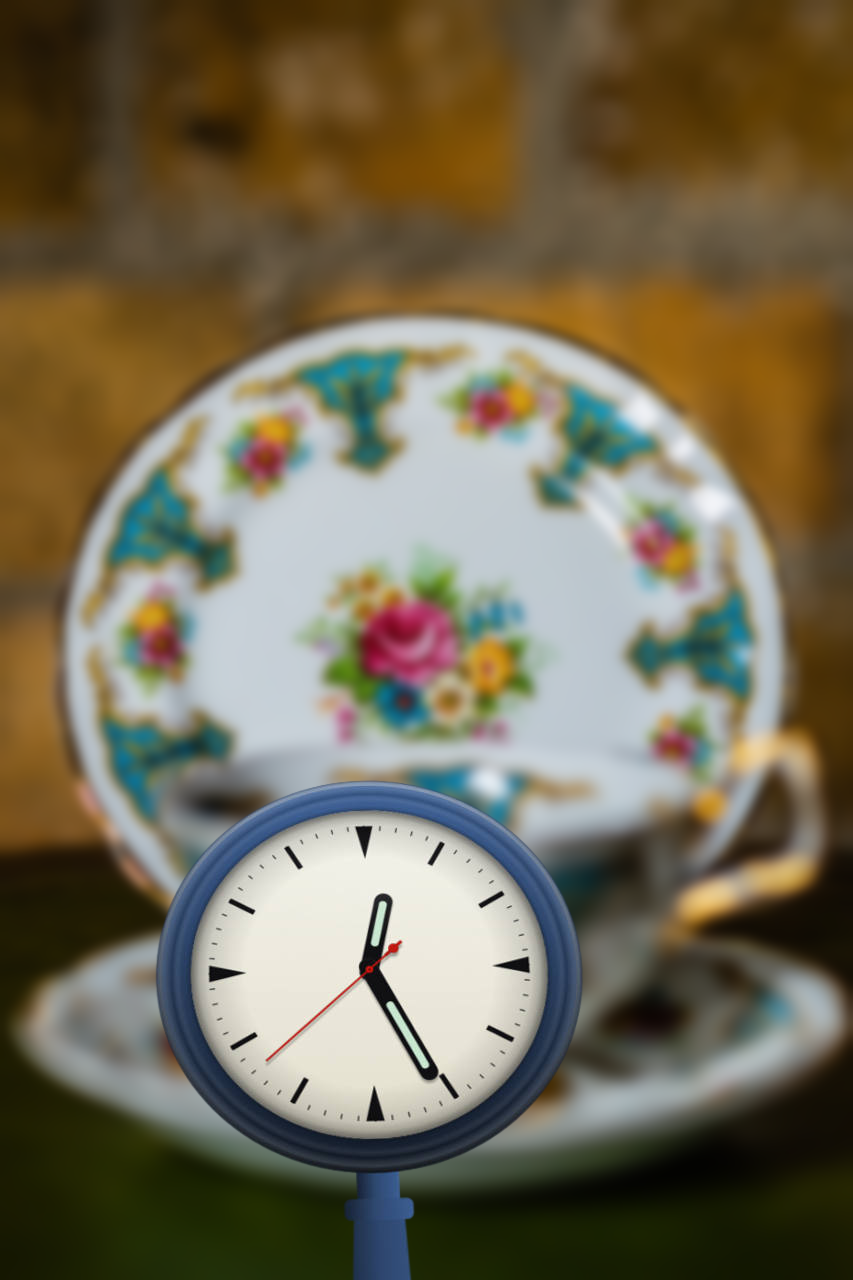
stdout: h=12 m=25 s=38
